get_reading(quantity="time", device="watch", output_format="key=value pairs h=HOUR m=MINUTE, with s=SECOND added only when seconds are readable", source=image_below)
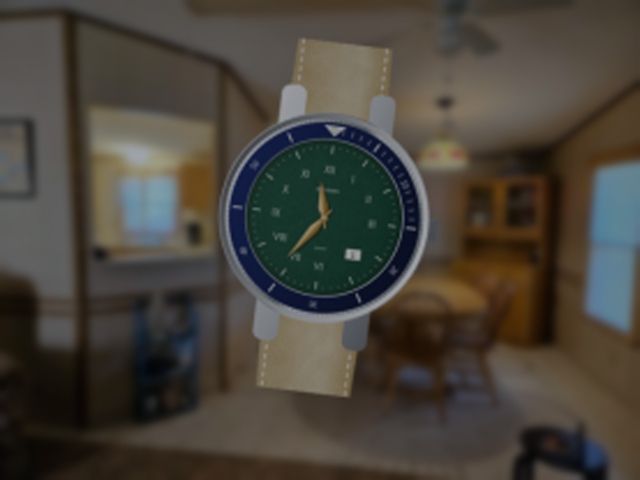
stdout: h=11 m=36
